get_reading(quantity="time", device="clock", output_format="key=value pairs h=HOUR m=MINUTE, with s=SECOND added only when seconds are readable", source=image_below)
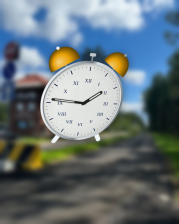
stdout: h=1 m=46
